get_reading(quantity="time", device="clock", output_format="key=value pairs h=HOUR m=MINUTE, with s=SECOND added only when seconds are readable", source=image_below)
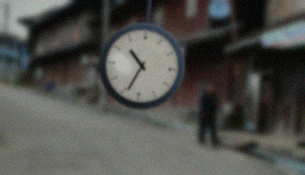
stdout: h=10 m=34
